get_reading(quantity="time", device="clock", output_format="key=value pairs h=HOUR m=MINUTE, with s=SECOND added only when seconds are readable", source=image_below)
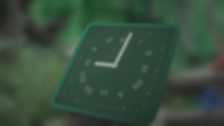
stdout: h=9 m=1
